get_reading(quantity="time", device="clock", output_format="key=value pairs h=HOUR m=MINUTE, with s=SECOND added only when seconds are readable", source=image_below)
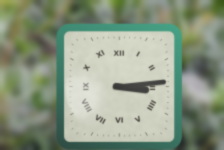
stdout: h=3 m=14
